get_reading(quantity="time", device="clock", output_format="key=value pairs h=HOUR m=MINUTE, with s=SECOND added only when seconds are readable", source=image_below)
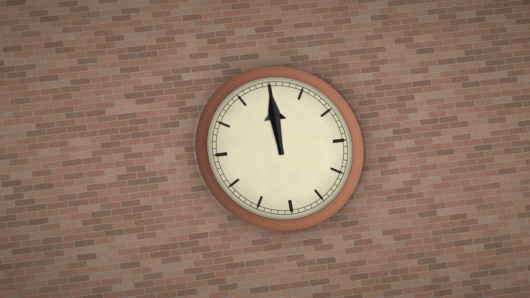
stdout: h=12 m=0
